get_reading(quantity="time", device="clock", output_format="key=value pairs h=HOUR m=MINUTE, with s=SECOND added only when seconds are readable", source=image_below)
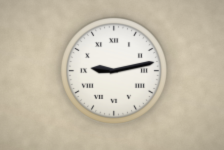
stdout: h=9 m=13
